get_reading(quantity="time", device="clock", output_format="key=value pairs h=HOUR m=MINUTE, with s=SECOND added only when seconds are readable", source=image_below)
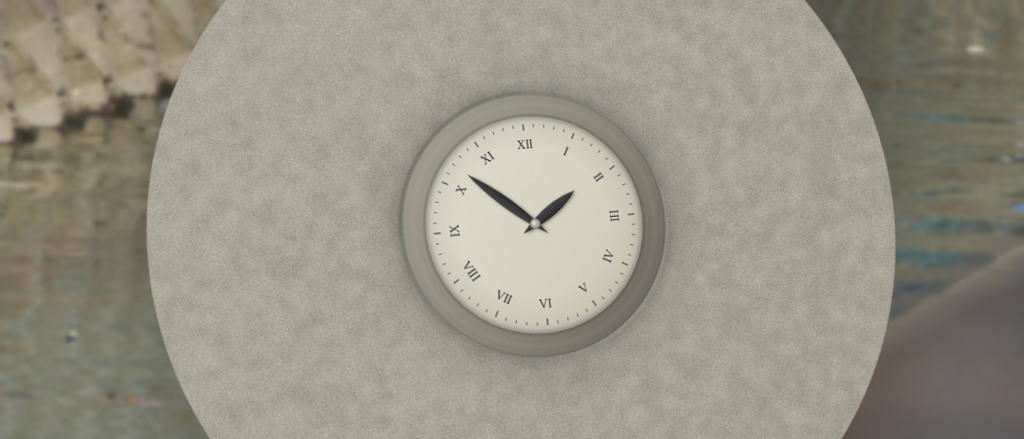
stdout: h=1 m=52
